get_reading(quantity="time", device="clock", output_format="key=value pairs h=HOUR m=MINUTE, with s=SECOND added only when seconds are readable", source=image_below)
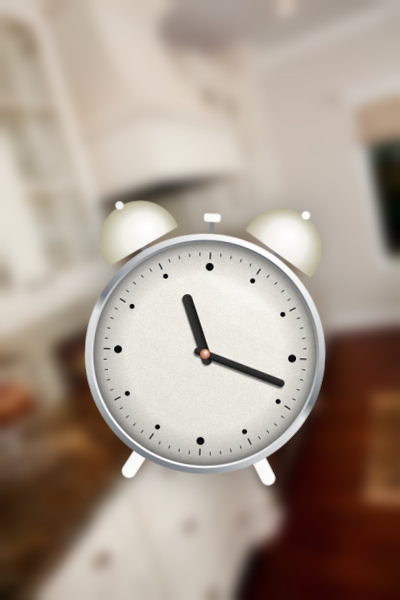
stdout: h=11 m=18
